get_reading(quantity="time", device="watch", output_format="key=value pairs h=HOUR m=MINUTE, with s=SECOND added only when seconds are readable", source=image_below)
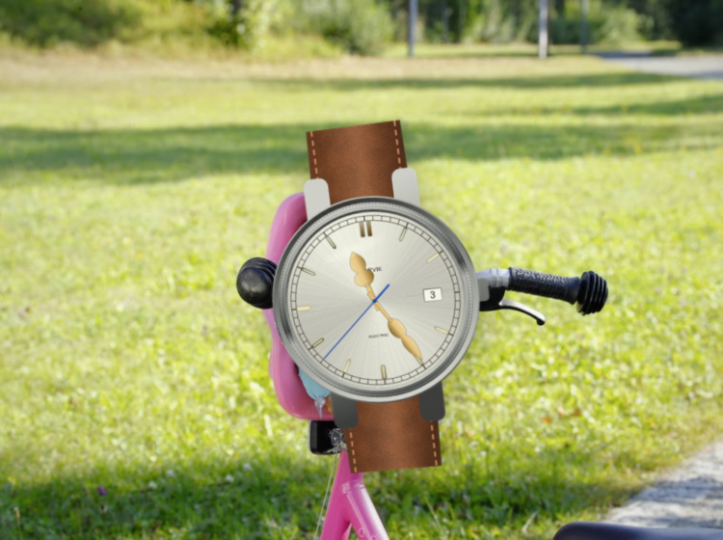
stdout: h=11 m=24 s=38
